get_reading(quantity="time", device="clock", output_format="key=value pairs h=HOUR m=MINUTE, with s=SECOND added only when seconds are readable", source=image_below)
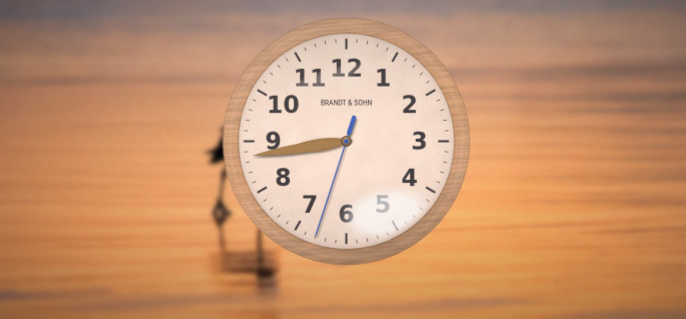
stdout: h=8 m=43 s=33
